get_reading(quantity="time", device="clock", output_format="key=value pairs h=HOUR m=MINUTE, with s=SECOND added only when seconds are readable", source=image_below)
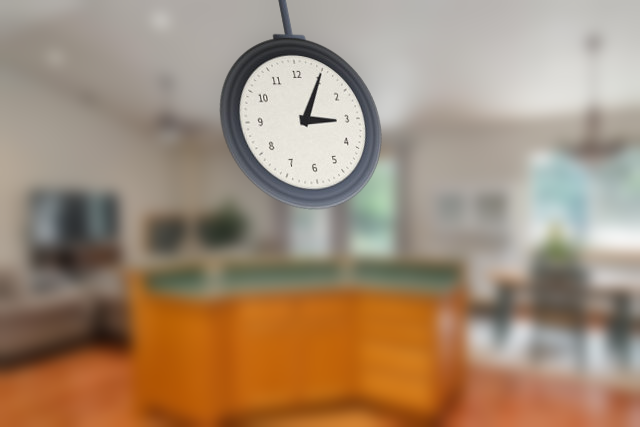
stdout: h=3 m=5
